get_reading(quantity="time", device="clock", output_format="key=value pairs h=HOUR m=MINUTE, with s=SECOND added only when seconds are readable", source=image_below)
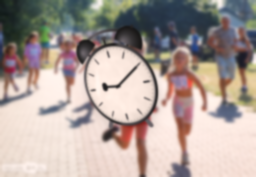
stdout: h=9 m=10
